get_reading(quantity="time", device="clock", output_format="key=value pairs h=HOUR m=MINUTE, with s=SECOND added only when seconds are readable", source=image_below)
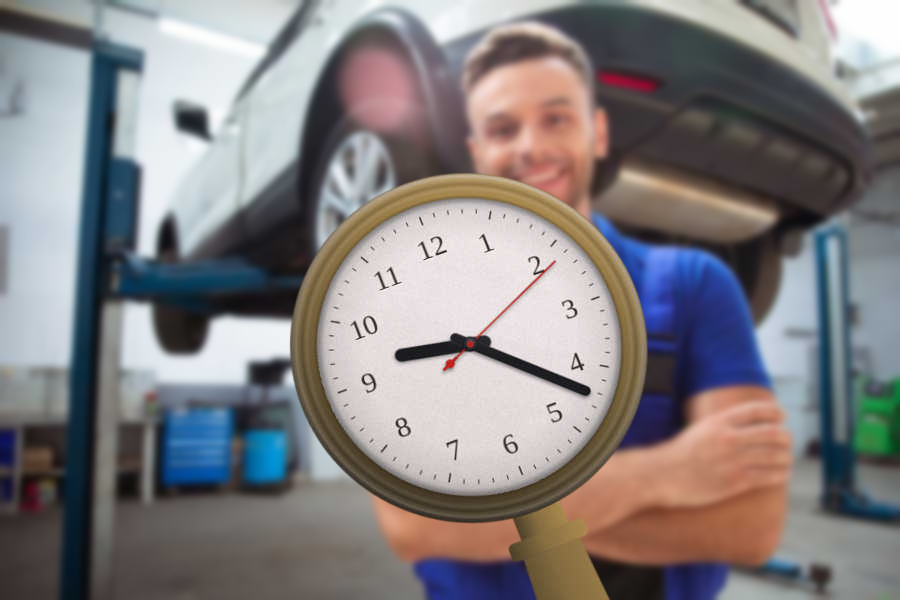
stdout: h=9 m=22 s=11
